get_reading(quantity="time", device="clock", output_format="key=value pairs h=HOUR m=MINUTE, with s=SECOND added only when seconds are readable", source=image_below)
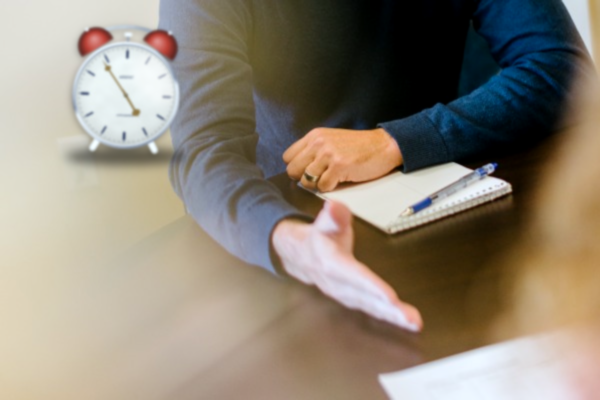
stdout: h=4 m=54
